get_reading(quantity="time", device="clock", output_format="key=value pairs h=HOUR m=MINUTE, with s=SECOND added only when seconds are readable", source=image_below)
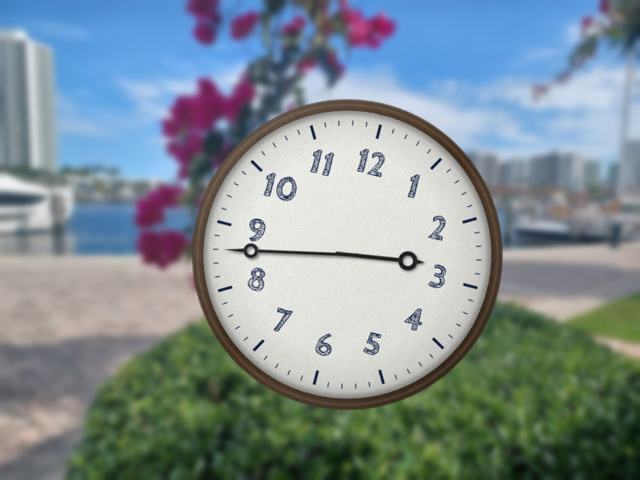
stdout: h=2 m=43
